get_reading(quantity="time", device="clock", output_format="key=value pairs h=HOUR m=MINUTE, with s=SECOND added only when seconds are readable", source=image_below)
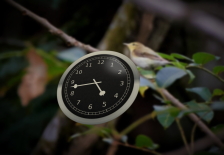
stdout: h=4 m=43
